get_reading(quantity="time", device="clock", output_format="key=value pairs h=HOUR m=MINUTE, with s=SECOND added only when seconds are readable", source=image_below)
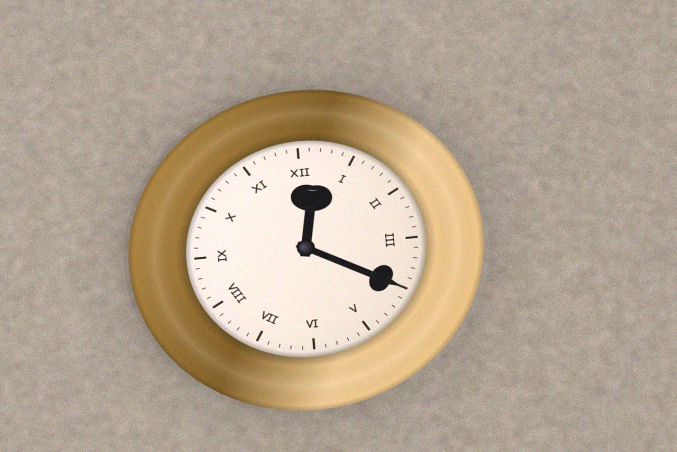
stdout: h=12 m=20
